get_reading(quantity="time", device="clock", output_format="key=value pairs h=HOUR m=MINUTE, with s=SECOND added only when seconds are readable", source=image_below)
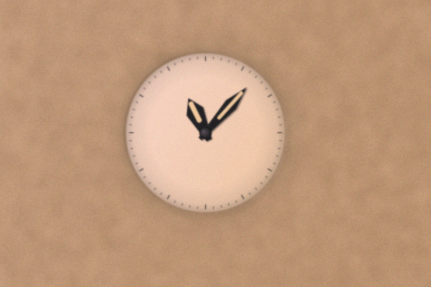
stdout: h=11 m=7
